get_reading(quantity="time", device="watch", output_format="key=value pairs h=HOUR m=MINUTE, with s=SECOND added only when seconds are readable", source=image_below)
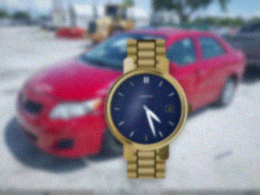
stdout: h=4 m=27
